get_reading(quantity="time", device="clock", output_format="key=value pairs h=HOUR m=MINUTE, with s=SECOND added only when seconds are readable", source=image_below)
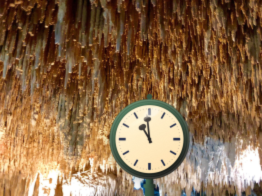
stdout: h=10 m=59
